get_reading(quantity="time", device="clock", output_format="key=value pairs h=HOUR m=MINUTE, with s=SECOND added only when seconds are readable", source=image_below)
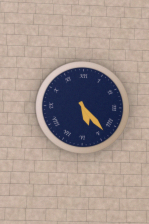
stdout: h=5 m=23
